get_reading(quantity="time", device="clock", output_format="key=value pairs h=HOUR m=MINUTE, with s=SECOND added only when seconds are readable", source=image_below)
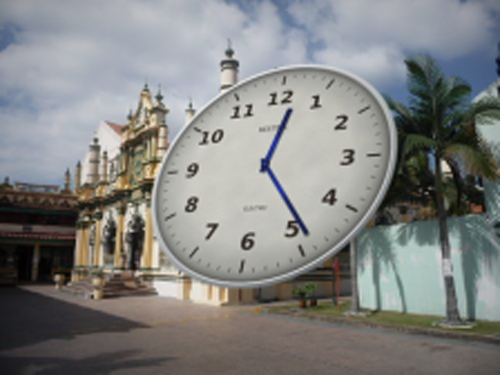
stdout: h=12 m=24
